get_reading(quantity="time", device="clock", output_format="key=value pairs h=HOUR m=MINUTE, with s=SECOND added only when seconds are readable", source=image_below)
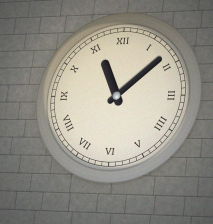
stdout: h=11 m=8
